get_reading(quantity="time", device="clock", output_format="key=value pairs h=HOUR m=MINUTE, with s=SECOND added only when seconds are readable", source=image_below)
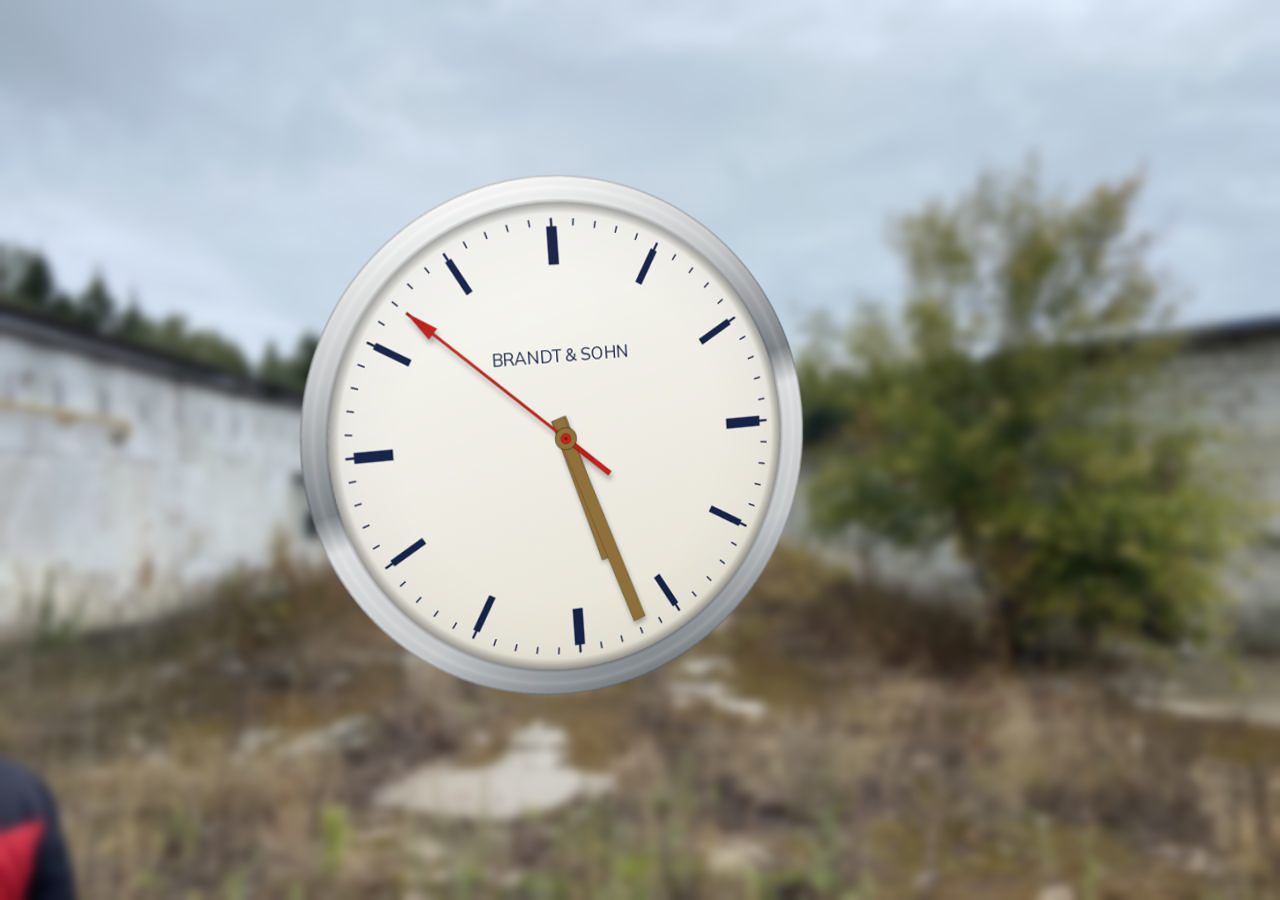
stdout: h=5 m=26 s=52
